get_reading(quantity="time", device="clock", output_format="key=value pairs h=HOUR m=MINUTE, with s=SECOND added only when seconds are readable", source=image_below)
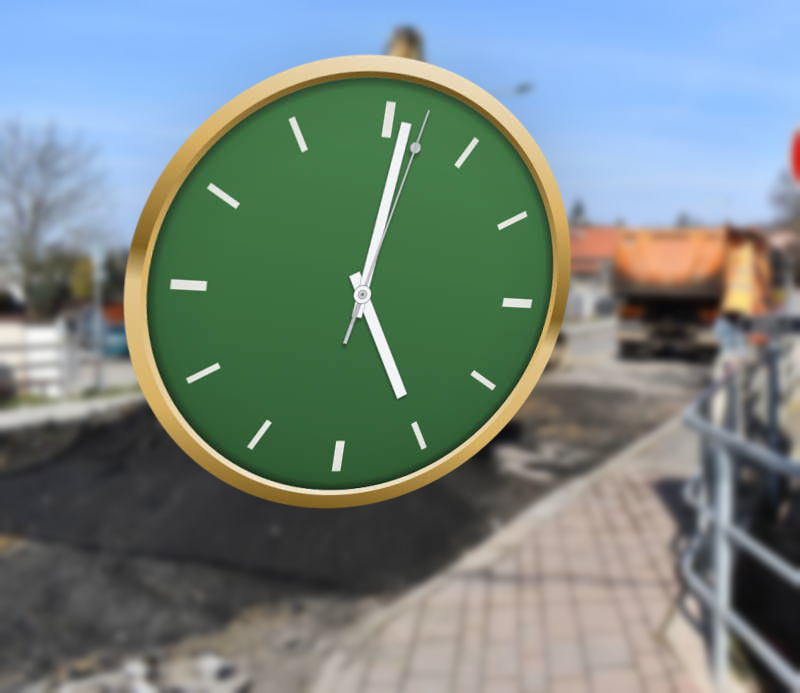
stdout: h=5 m=1 s=2
